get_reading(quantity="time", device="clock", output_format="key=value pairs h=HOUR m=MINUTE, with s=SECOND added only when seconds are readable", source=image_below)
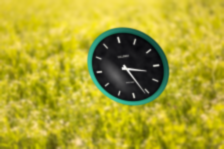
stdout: h=3 m=26
